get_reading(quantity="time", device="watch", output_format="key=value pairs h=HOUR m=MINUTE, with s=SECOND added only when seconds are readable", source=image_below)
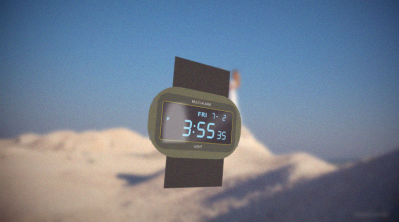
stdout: h=3 m=55 s=35
